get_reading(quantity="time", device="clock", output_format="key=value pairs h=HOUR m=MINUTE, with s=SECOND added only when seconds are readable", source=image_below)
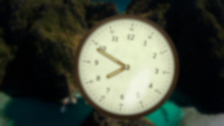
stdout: h=7 m=49
